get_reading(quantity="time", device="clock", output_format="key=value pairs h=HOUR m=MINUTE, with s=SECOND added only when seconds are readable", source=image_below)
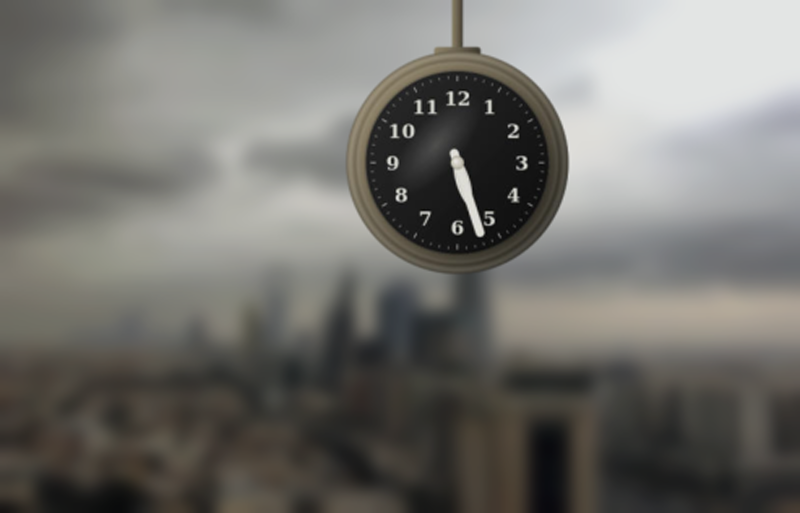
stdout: h=5 m=27
